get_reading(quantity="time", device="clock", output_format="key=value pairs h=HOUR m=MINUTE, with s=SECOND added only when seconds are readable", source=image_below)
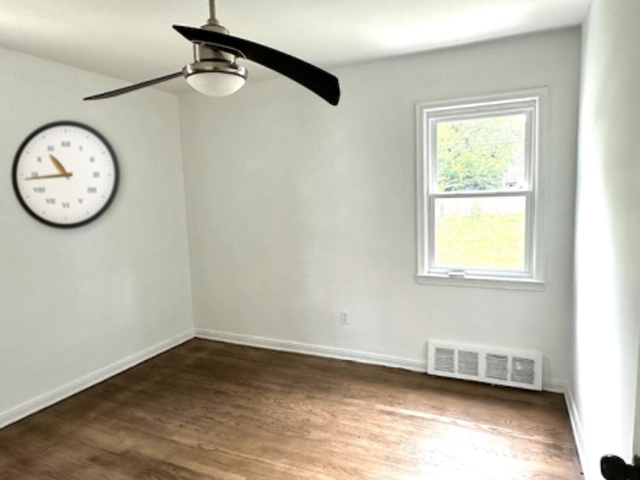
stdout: h=10 m=44
